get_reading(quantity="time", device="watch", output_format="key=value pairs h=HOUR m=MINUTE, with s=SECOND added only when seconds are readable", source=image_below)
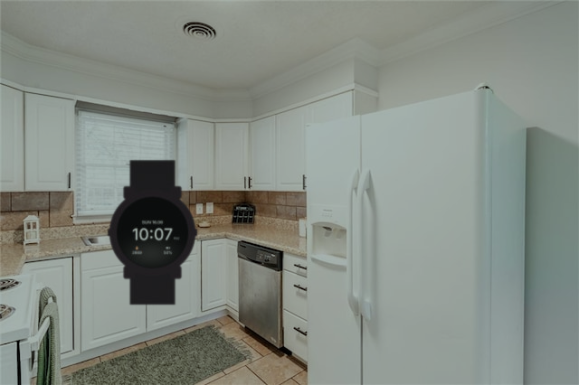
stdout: h=10 m=7
